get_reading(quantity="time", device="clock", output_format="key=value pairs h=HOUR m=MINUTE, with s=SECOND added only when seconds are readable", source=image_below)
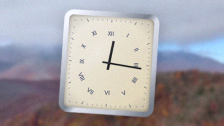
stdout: h=12 m=16
